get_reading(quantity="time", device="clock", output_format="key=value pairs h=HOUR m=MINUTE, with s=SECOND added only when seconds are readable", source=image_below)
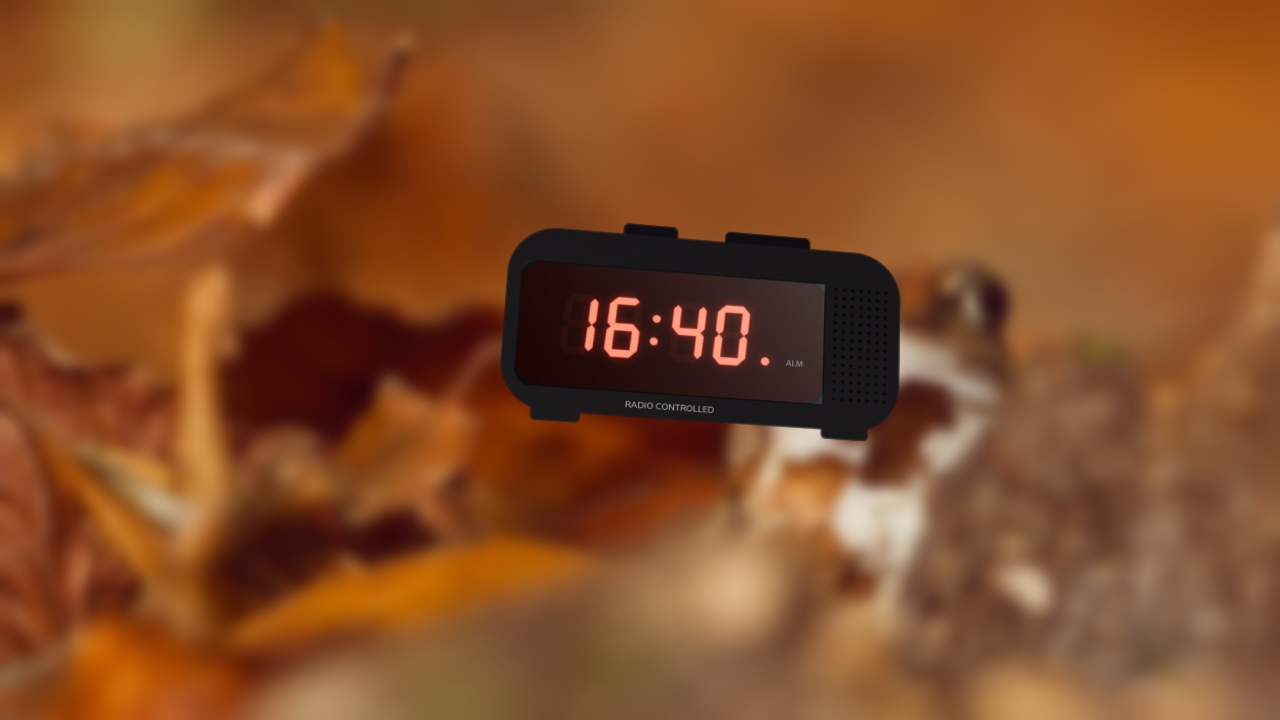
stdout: h=16 m=40
